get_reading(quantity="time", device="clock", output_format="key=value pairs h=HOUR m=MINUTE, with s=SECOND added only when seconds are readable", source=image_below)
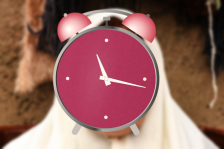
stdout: h=11 m=17
